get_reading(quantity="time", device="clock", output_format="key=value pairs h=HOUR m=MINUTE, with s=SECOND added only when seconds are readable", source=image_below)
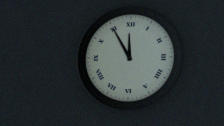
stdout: h=11 m=55
